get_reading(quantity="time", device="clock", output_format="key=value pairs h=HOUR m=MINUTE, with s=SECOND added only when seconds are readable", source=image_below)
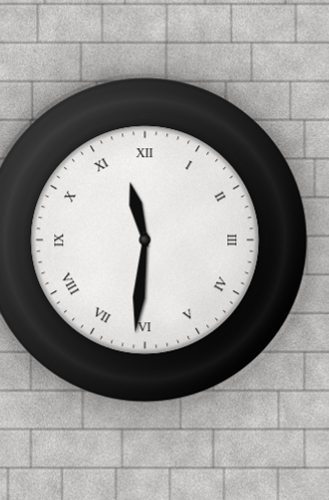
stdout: h=11 m=31
